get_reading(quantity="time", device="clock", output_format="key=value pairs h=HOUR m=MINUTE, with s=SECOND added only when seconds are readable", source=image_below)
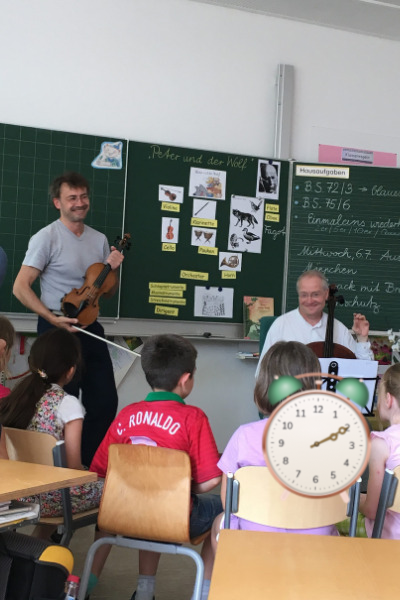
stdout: h=2 m=10
